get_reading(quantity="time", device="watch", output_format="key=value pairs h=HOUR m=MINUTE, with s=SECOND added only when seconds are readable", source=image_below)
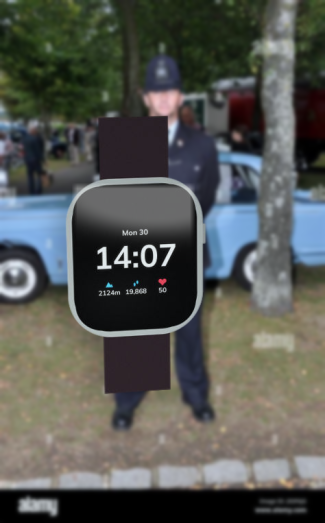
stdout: h=14 m=7
